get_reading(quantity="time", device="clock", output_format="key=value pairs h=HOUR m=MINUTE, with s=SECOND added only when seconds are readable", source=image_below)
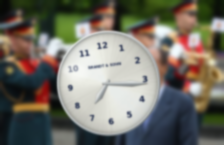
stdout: h=7 m=16
